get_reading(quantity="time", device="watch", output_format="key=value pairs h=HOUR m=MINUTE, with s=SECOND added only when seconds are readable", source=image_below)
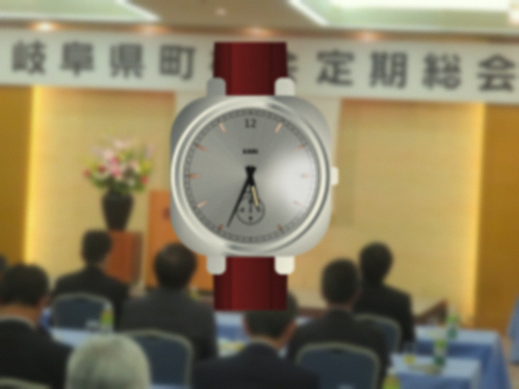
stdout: h=5 m=34
